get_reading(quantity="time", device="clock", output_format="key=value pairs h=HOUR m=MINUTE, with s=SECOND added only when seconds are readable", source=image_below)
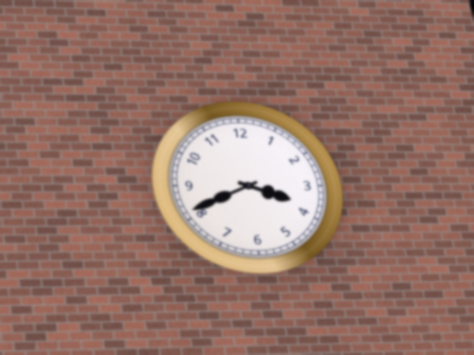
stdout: h=3 m=41
